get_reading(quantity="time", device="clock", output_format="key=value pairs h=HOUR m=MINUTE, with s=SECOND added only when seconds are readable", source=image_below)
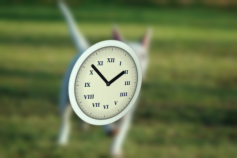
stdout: h=1 m=52
